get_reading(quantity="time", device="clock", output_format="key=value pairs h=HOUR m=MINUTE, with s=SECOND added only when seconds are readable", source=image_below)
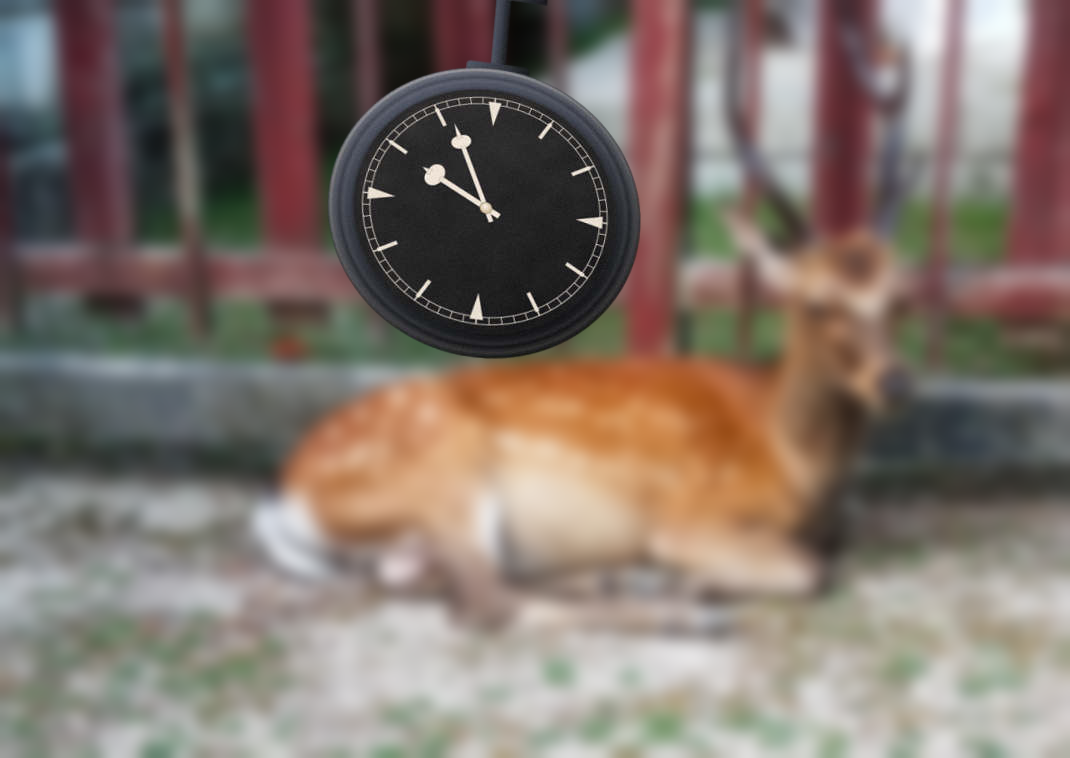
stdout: h=9 m=56
